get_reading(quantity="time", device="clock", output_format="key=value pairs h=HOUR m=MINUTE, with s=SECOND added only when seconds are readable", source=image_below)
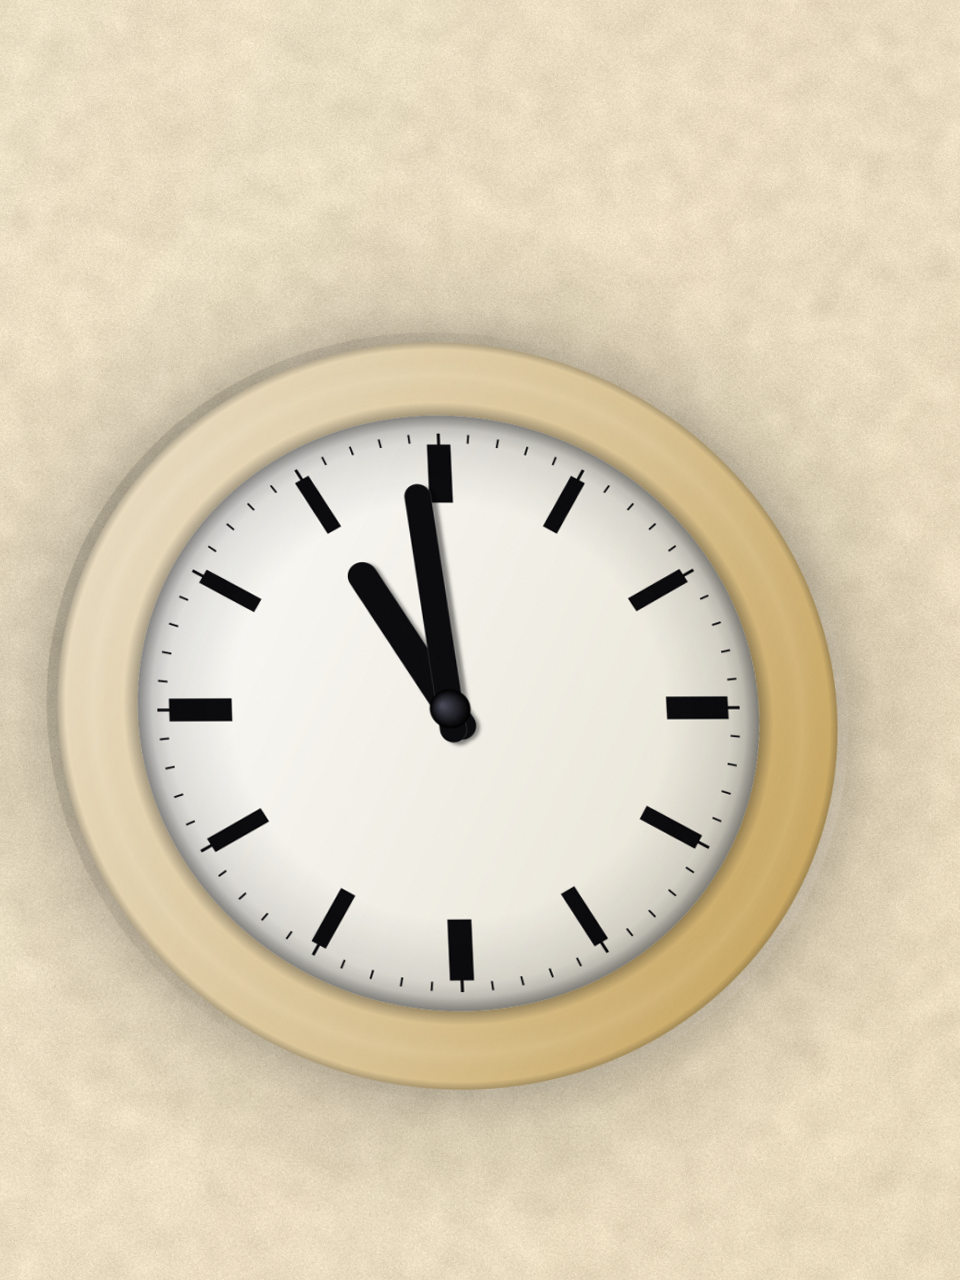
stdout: h=10 m=59
